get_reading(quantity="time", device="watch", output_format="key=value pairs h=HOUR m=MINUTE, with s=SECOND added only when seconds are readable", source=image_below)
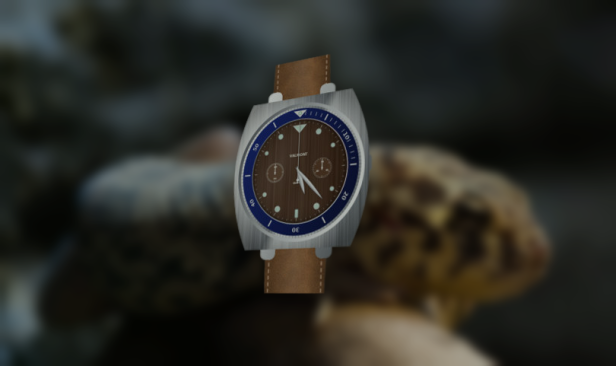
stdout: h=5 m=23
